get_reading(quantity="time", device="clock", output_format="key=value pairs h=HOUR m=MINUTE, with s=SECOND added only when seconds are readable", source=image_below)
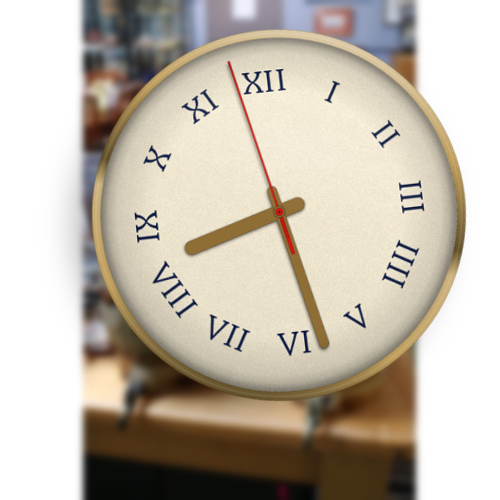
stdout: h=8 m=27 s=58
